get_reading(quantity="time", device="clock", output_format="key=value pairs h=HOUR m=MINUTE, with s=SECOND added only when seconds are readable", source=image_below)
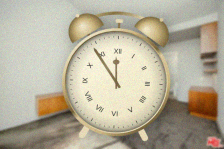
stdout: h=11 m=54
